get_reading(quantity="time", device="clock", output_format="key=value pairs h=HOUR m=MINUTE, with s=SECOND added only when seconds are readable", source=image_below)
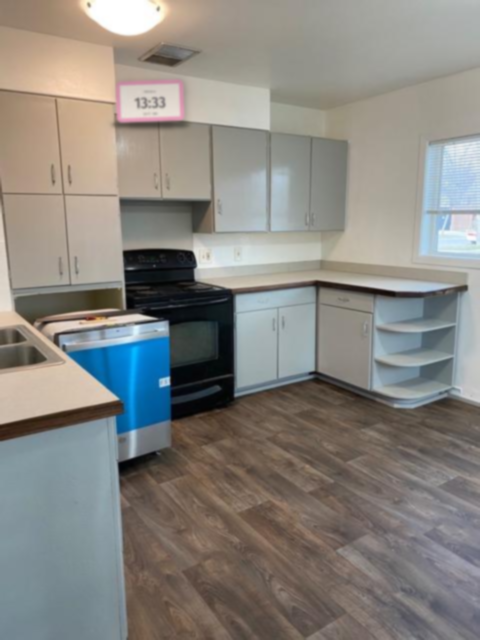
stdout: h=13 m=33
